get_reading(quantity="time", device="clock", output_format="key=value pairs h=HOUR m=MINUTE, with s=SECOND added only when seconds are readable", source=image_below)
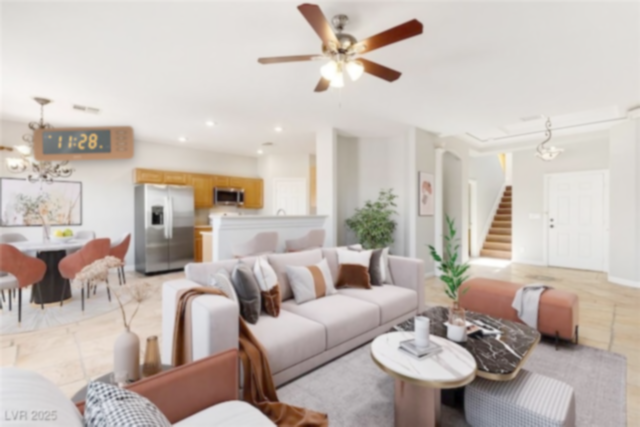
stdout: h=11 m=28
